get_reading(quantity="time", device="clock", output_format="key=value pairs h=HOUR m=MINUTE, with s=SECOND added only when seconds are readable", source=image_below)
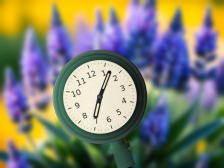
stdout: h=7 m=7
